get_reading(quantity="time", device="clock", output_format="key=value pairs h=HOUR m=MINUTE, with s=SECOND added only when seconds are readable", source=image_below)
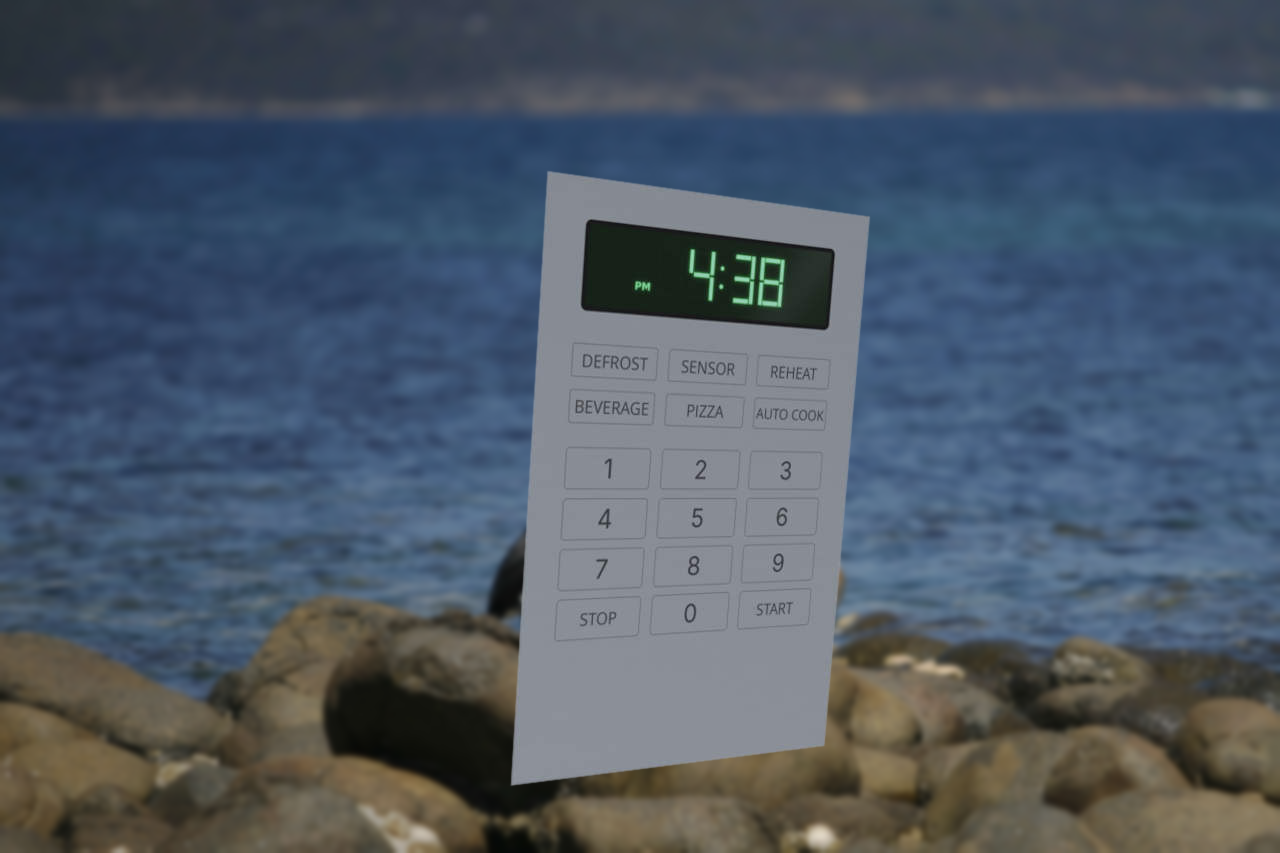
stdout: h=4 m=38
